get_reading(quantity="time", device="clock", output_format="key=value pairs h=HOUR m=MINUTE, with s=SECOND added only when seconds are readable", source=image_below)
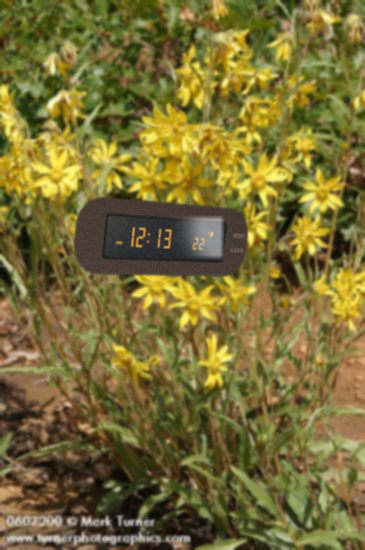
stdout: h=12 m=13
